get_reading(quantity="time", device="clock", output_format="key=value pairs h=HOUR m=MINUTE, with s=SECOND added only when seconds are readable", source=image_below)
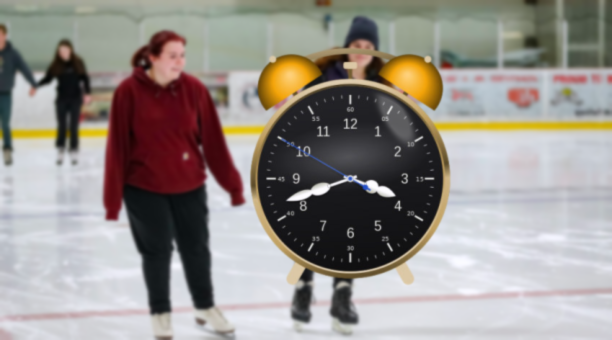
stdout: h=3 m=41 s=50
